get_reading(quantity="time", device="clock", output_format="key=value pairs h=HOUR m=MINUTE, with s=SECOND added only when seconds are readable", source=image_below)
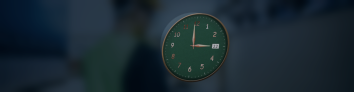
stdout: h=2 m=59
